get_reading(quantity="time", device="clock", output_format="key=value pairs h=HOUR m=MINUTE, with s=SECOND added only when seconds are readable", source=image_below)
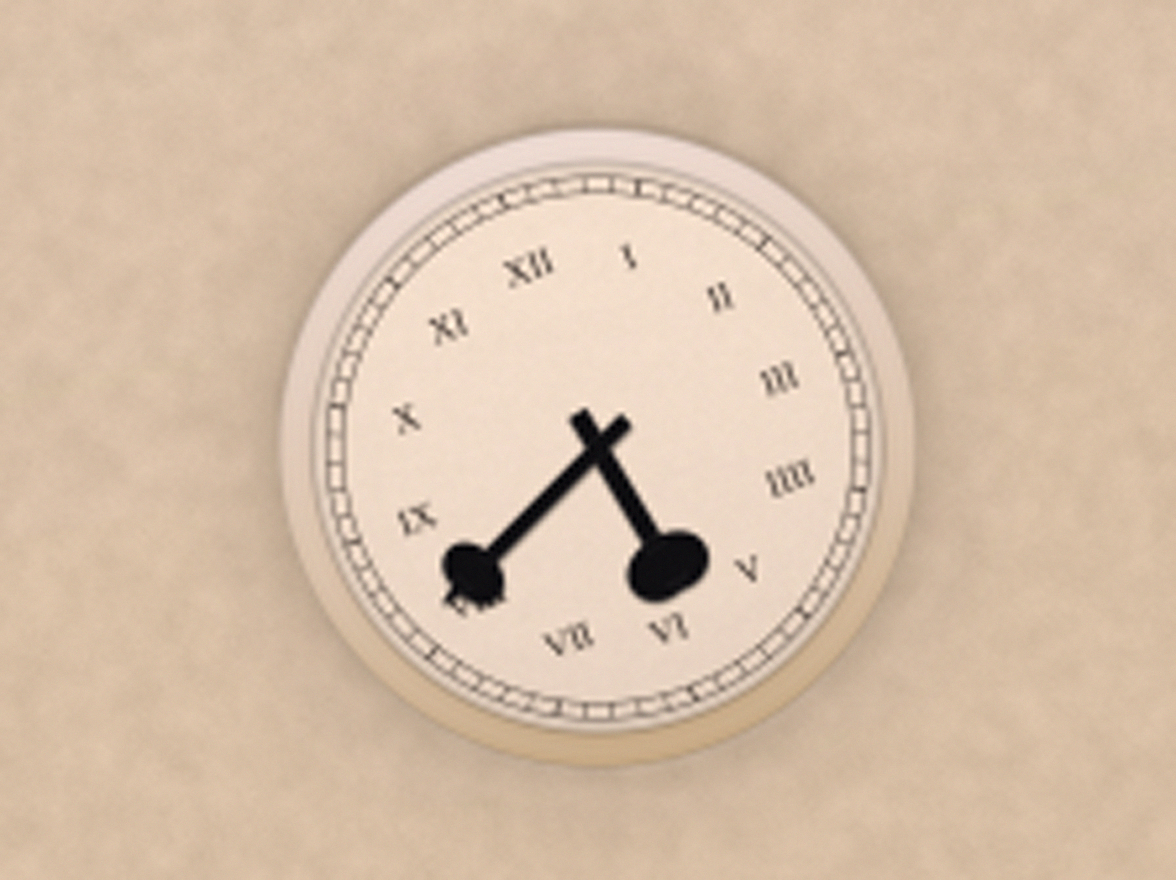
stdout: h=5 m=41
